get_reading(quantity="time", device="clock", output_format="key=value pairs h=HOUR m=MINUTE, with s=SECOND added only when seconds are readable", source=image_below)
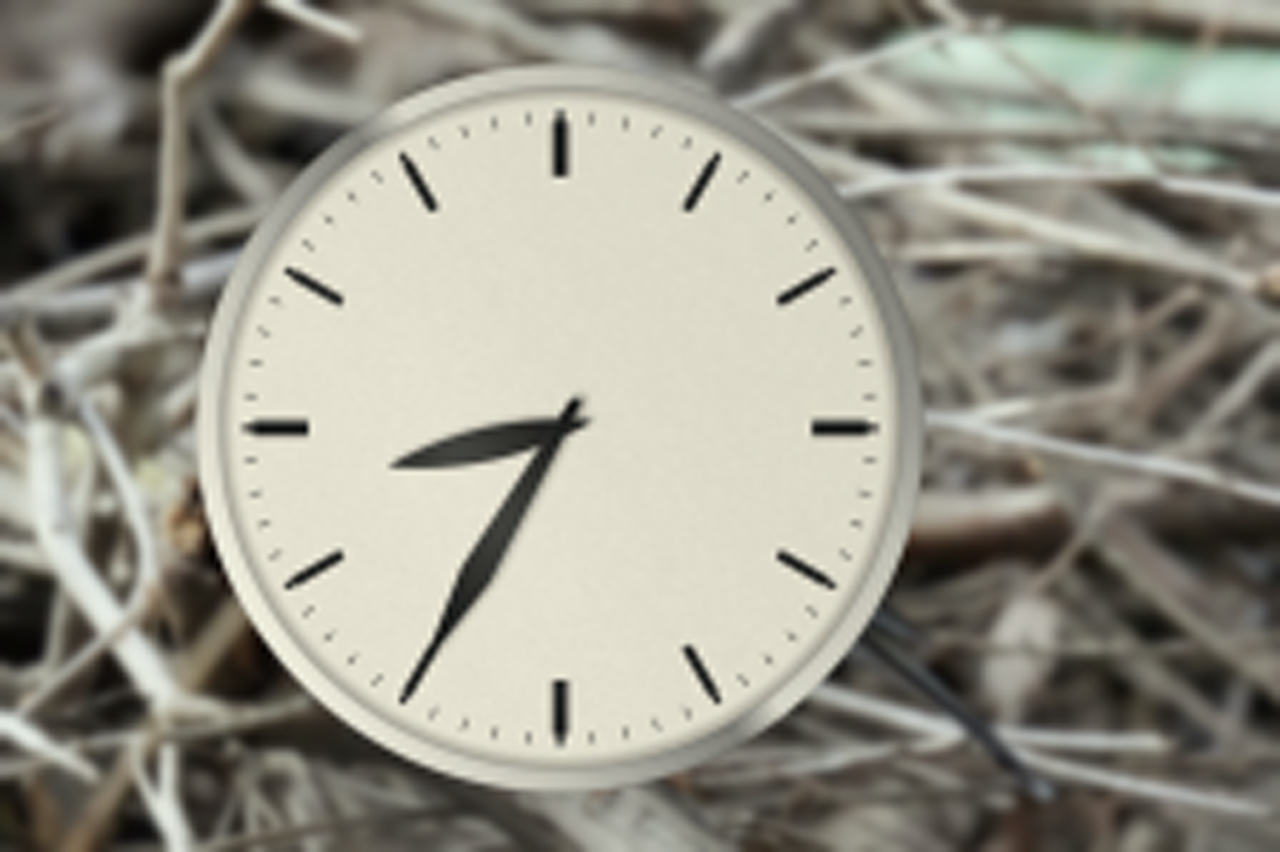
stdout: h=8 m=35
